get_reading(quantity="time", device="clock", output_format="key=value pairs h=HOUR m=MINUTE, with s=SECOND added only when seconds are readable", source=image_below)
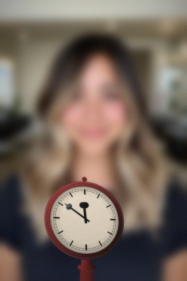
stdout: h=11 m=51
